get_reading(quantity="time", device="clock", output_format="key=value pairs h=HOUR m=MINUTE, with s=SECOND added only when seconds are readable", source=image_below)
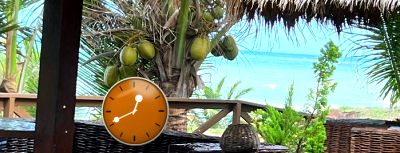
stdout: h=12 m=41
